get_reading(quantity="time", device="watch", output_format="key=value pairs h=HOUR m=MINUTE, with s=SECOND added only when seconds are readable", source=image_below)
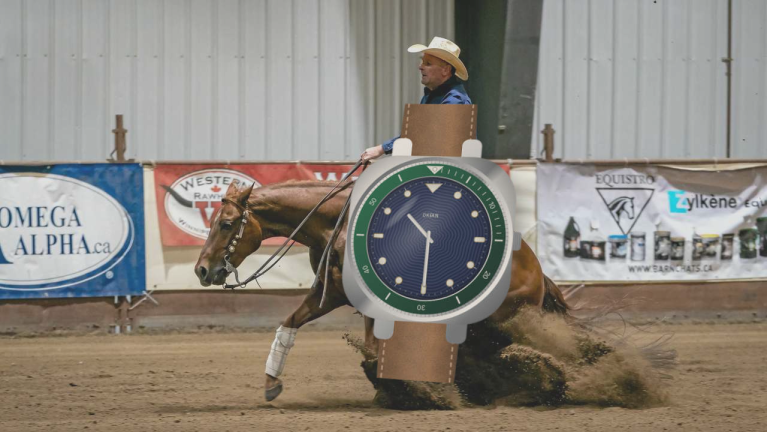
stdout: h=10 m=30
